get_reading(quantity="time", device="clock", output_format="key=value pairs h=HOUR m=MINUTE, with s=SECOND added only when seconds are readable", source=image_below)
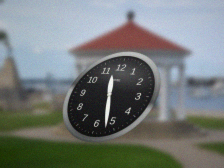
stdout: h=11 m=27
